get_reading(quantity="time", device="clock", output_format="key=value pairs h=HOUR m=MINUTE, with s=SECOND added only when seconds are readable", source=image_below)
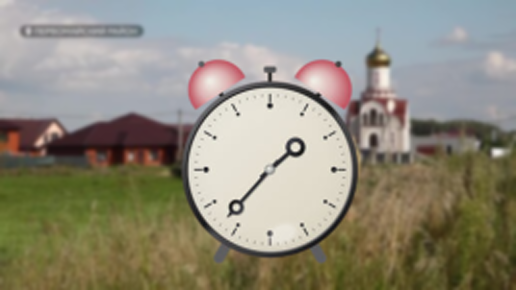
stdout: h=1 m=37
